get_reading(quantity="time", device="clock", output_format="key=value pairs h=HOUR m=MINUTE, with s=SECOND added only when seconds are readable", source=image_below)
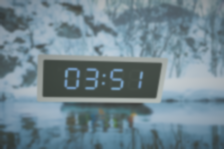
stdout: h=3 m=51
